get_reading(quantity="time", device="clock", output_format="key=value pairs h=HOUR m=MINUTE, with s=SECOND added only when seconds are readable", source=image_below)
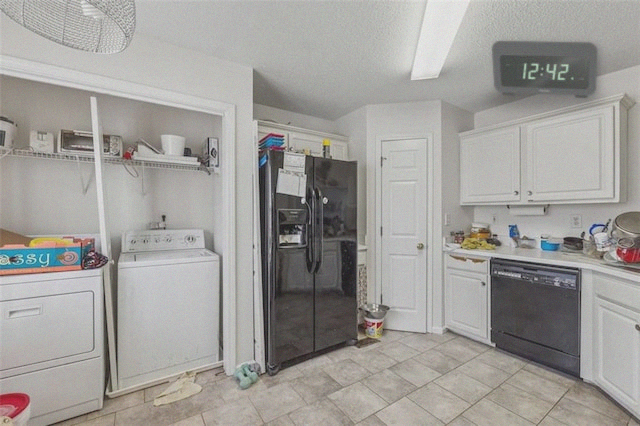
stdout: h=12 m=42
